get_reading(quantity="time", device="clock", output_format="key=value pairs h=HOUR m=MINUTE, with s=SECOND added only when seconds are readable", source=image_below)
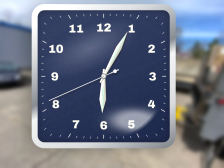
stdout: h=6 m=4 s=41
